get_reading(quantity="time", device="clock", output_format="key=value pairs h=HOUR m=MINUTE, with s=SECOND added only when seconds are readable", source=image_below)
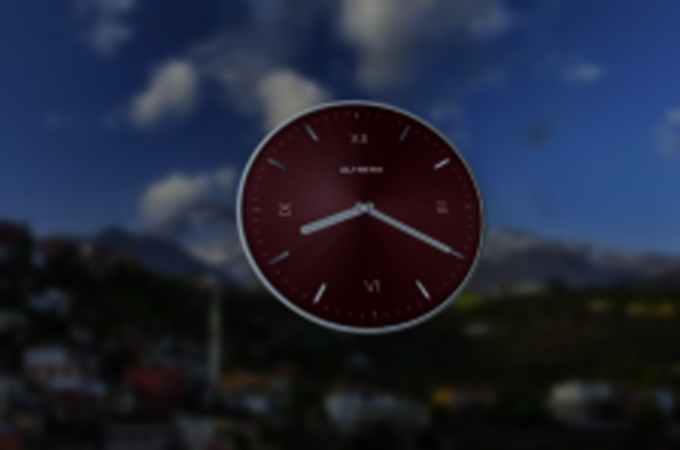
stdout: h=8 m=20
